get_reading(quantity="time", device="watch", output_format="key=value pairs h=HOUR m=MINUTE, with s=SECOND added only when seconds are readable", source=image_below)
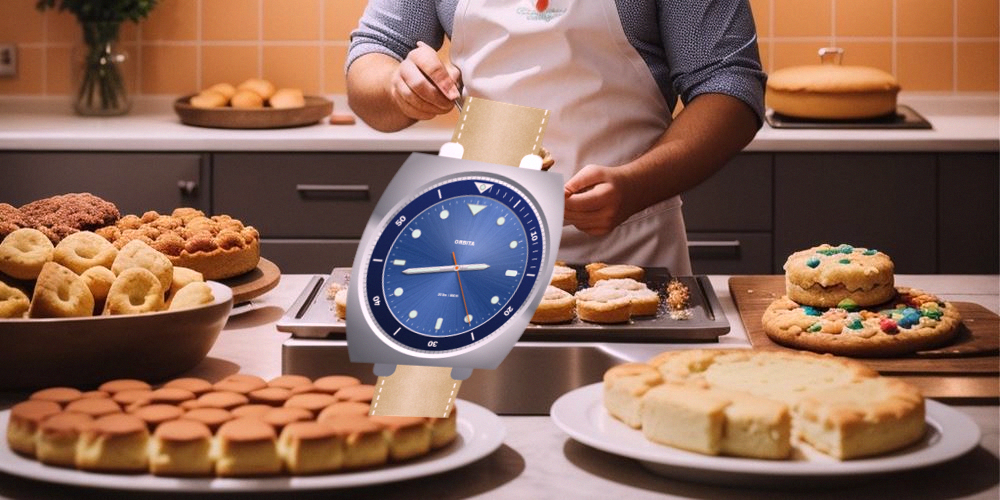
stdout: h=2 m=43 s=25
